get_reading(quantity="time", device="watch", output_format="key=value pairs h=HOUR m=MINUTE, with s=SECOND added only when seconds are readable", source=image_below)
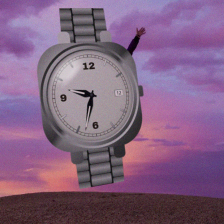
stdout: h=9 m=33
